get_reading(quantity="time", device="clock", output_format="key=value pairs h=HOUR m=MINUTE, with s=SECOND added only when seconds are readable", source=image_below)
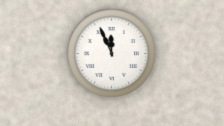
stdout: h=11 m=56
